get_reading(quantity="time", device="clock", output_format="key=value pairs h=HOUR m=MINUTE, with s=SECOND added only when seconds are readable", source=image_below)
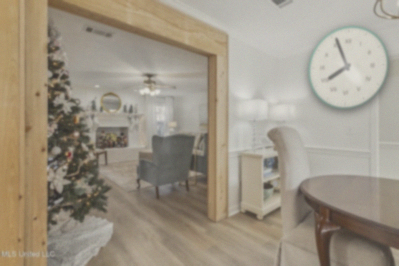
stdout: h=7 m=56
